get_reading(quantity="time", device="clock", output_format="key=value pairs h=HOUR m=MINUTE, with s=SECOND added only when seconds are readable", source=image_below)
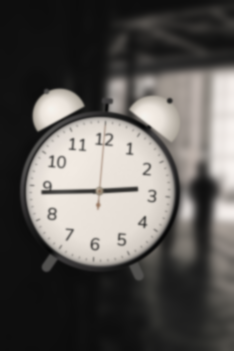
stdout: h=2 m=44 s=0
